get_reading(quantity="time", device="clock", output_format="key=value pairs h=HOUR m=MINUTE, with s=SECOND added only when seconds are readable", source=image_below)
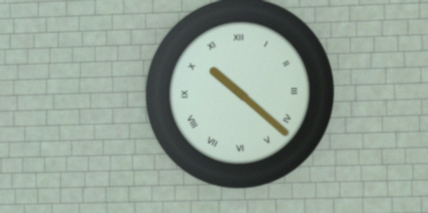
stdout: h=10 m=22
